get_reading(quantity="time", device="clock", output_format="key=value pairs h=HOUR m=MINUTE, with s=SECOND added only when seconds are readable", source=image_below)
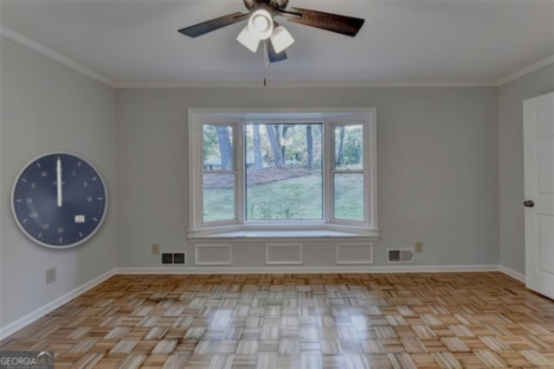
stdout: h=12 m=0
